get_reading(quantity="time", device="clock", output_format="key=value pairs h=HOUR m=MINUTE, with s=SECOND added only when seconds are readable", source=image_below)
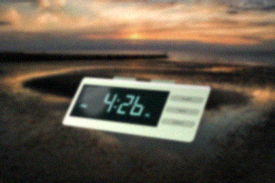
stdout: h=4 m=26
